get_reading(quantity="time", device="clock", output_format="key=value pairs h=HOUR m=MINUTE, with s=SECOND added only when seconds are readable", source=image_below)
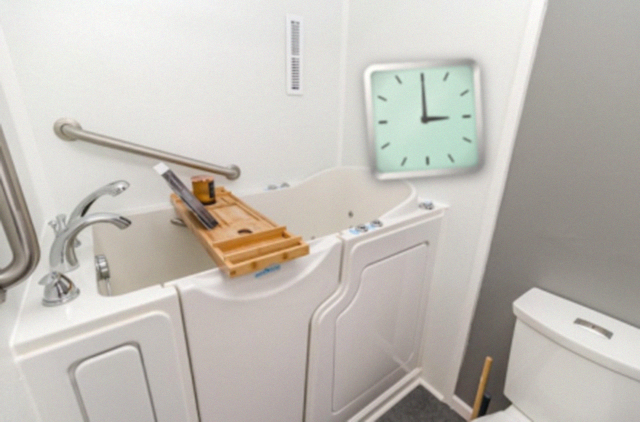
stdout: h=3 m=0
